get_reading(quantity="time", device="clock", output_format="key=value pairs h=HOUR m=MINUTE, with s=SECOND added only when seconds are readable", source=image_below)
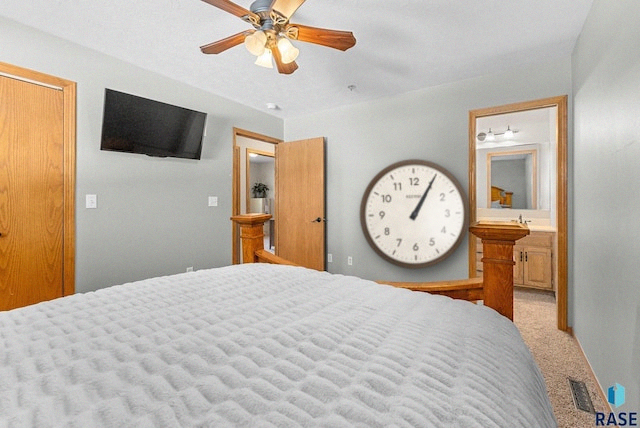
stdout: h=1 m=5
